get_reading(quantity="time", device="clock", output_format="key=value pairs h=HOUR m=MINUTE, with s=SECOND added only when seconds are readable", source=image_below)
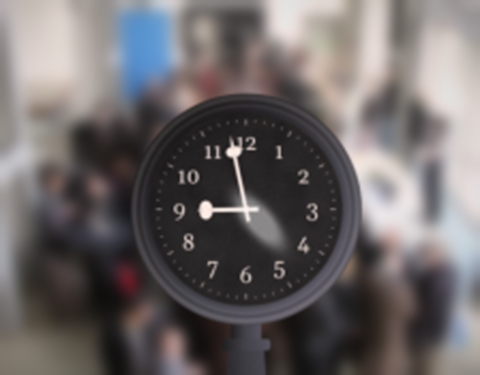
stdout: h=8 m=58
